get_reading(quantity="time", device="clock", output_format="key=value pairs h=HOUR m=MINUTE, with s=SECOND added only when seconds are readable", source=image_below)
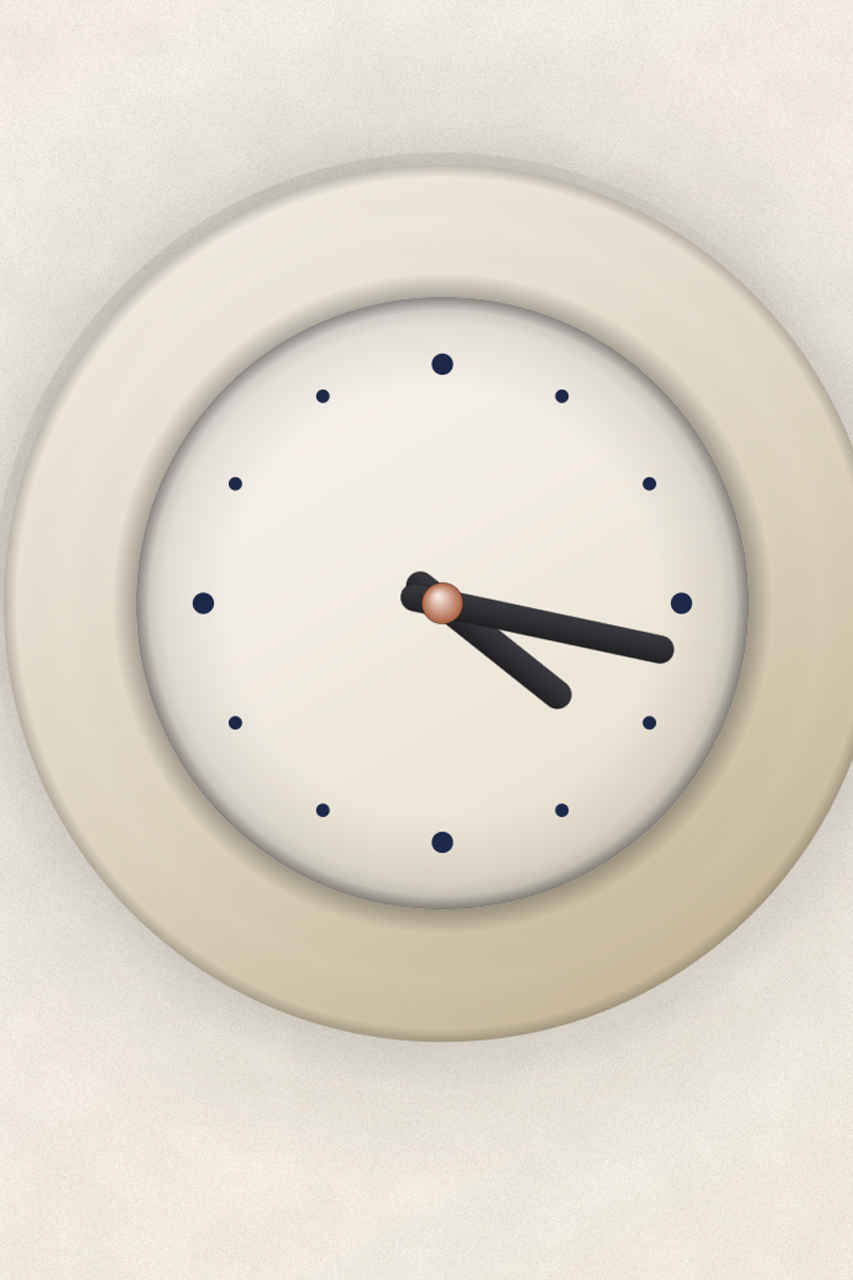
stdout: h=4 m=17
